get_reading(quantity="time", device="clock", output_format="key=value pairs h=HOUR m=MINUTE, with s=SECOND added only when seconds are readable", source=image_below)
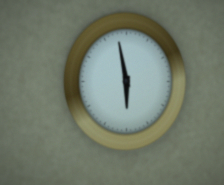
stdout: h=5 m=58
